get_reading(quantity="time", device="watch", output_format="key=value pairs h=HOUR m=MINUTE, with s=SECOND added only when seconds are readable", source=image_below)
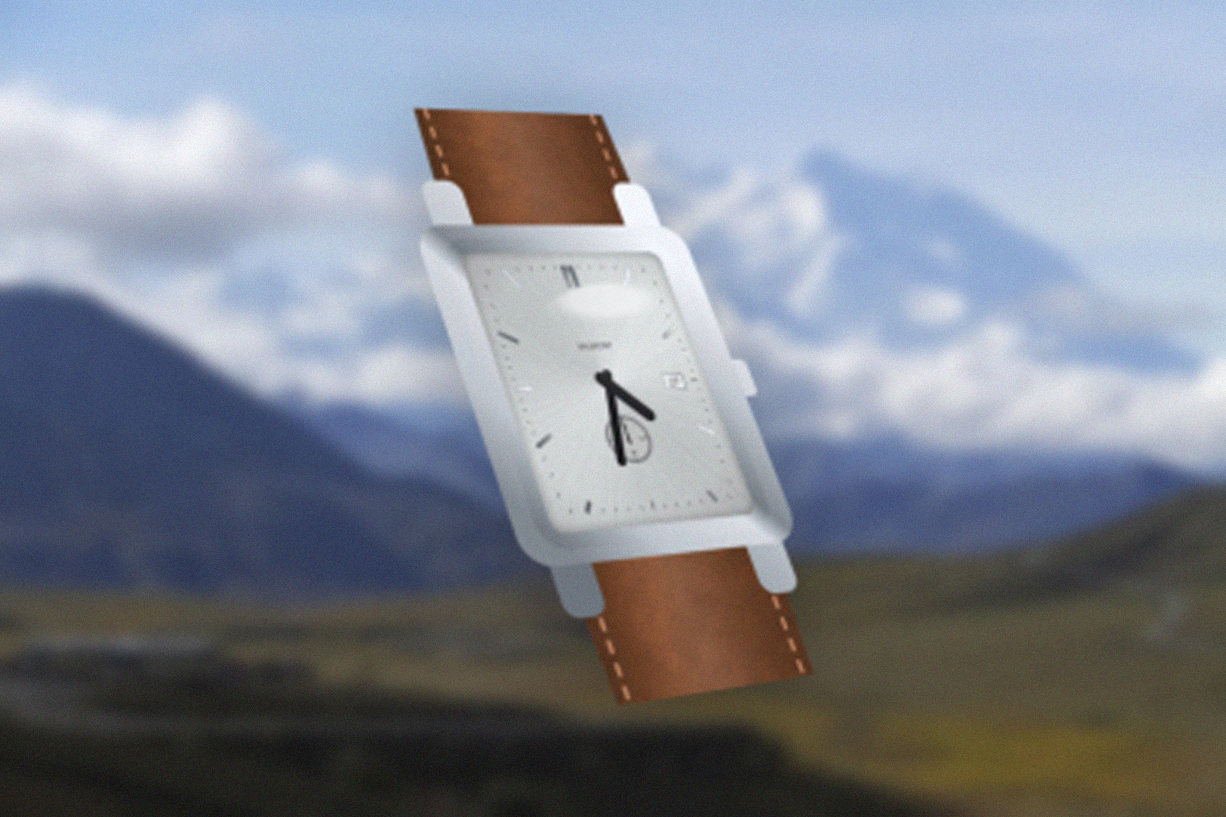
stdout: h=4 m=32
